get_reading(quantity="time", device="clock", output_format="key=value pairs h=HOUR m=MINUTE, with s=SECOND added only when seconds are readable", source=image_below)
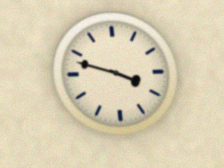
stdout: h=3 m=48
